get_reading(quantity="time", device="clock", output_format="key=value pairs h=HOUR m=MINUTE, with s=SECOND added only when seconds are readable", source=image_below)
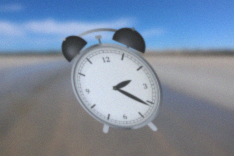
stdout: h=2 m=21
